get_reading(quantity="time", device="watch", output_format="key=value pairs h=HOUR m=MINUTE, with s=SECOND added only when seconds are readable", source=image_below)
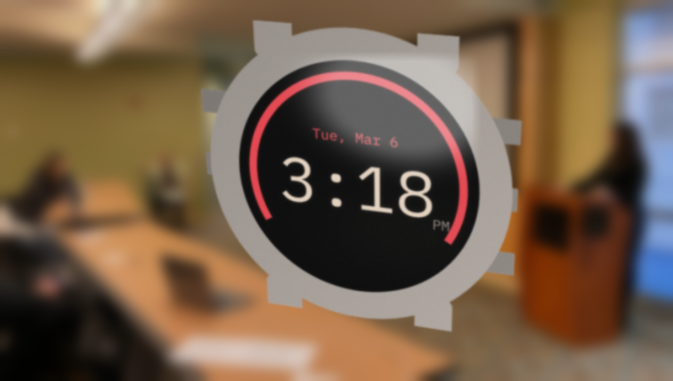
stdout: h=3 m=18
